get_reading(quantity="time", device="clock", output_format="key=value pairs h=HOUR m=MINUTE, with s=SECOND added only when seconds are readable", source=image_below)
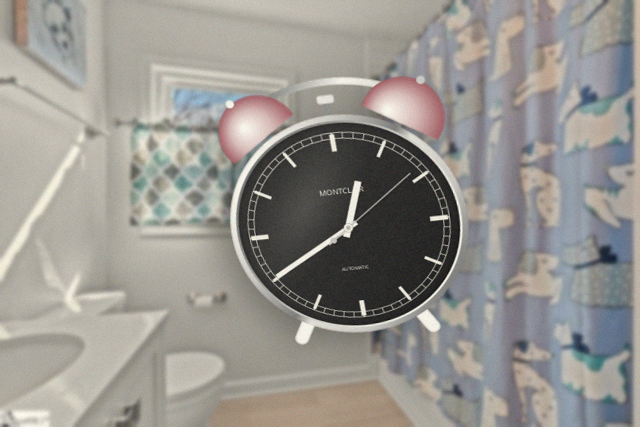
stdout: h=12 m=40 s=9
